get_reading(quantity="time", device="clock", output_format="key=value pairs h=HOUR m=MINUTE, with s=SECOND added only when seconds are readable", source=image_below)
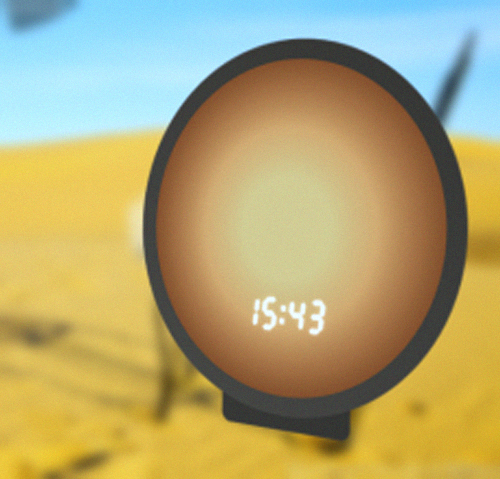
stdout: h=15 m=43
